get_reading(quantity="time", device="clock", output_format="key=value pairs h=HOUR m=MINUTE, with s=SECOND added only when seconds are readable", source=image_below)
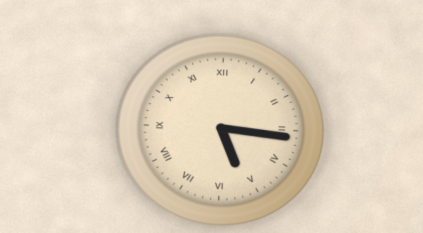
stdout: h=5 m=16
